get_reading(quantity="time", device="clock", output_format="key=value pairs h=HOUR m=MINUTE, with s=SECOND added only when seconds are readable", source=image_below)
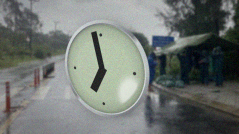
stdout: h=6 m=58
